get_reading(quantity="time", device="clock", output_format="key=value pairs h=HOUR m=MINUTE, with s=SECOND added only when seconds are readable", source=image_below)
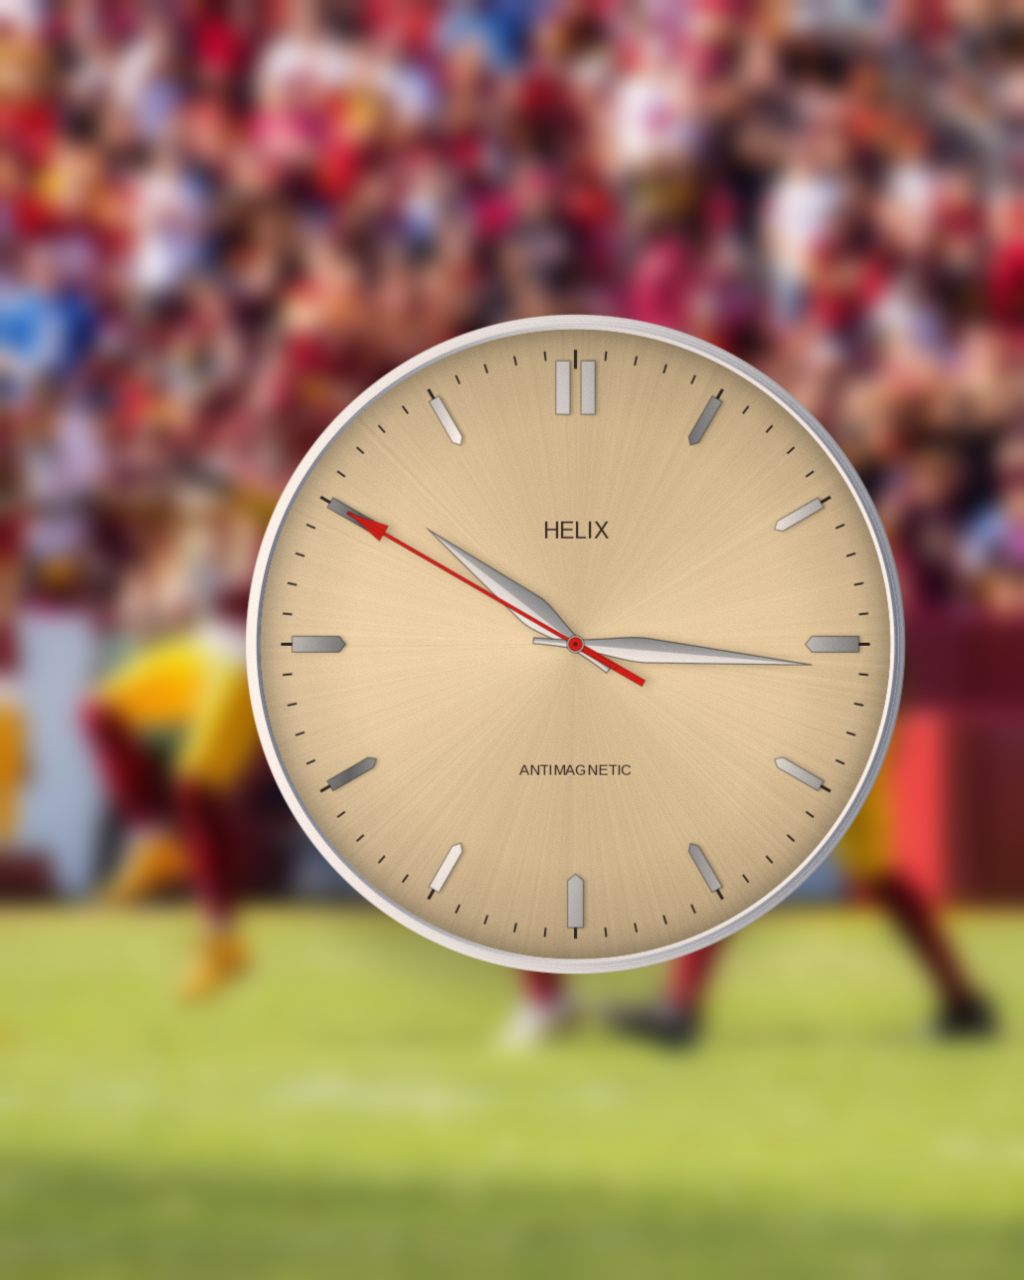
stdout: h=10 m=15 s=50
